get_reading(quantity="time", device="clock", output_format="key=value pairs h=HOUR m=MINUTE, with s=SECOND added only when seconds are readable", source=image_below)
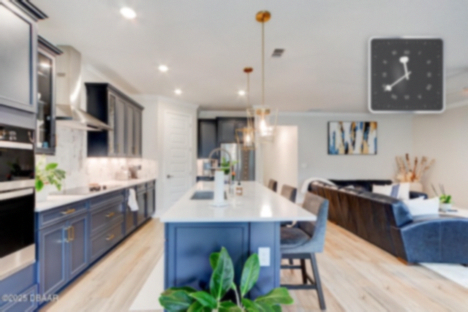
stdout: h=11 m=39
